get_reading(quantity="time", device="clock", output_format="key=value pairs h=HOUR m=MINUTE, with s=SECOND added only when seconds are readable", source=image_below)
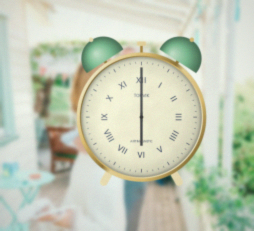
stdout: h=6 m=0
